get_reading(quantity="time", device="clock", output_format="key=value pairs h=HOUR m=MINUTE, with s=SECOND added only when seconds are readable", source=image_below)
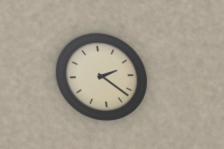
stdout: h=2 m=22
